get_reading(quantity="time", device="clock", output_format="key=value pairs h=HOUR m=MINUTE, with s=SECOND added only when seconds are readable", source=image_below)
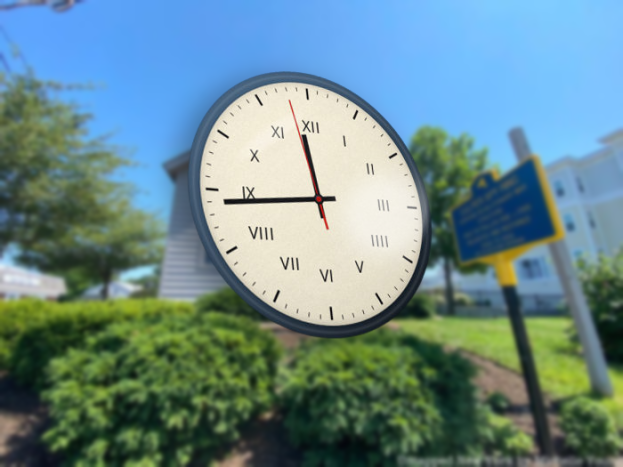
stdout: h=11 m=43 s=58
